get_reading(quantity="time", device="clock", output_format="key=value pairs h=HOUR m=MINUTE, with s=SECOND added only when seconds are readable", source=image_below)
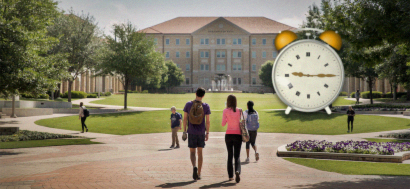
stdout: h=9 m=15
